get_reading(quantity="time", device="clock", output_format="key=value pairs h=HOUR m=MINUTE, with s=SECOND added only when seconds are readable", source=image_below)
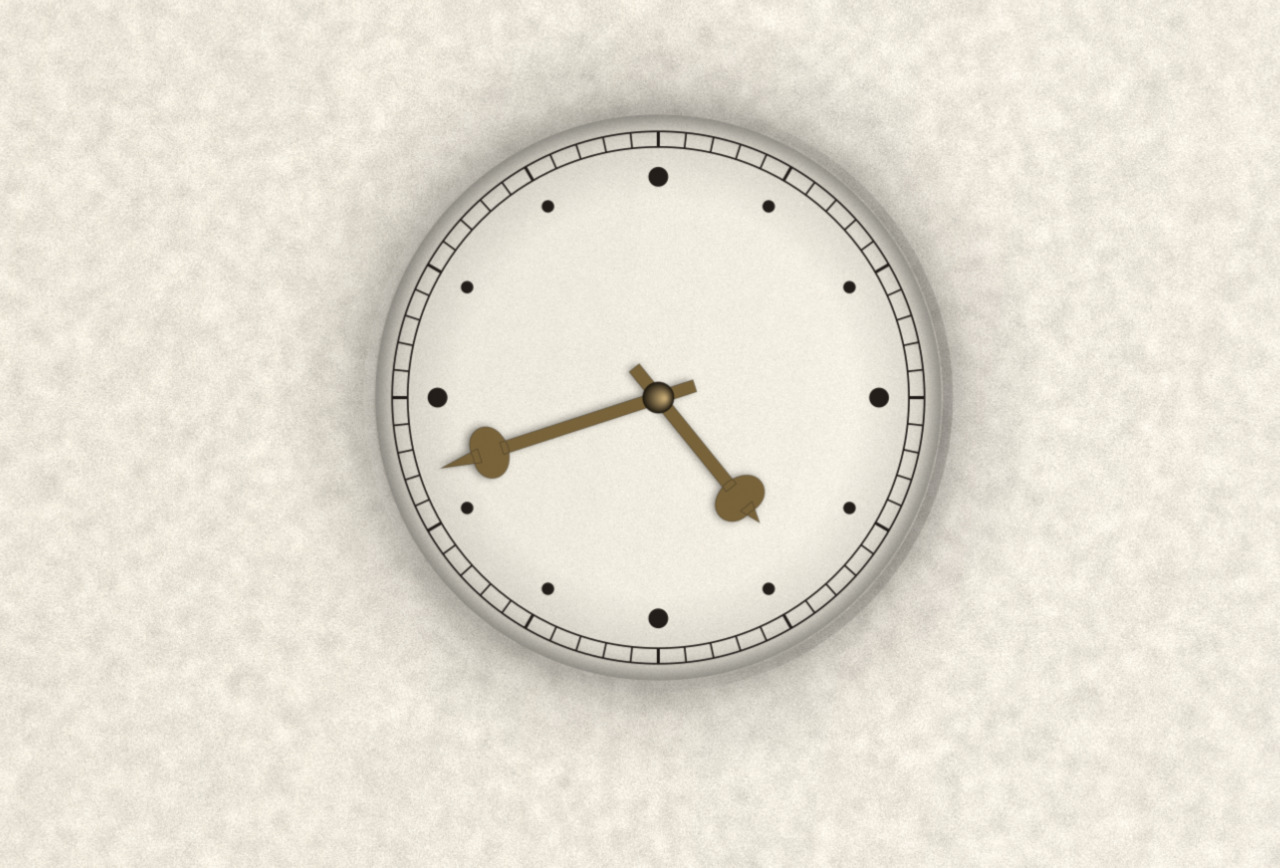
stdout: h=4 m=42
